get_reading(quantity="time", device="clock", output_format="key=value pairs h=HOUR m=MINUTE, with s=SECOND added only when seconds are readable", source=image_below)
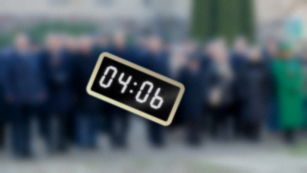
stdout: h=4 m=6
